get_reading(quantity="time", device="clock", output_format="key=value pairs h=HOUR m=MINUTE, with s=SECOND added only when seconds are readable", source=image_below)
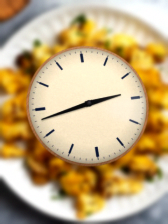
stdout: h=2 m=43
